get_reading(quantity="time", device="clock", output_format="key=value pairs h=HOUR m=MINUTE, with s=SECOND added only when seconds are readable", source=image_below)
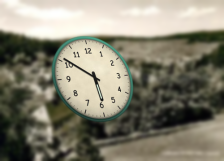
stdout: h=5 m=51
